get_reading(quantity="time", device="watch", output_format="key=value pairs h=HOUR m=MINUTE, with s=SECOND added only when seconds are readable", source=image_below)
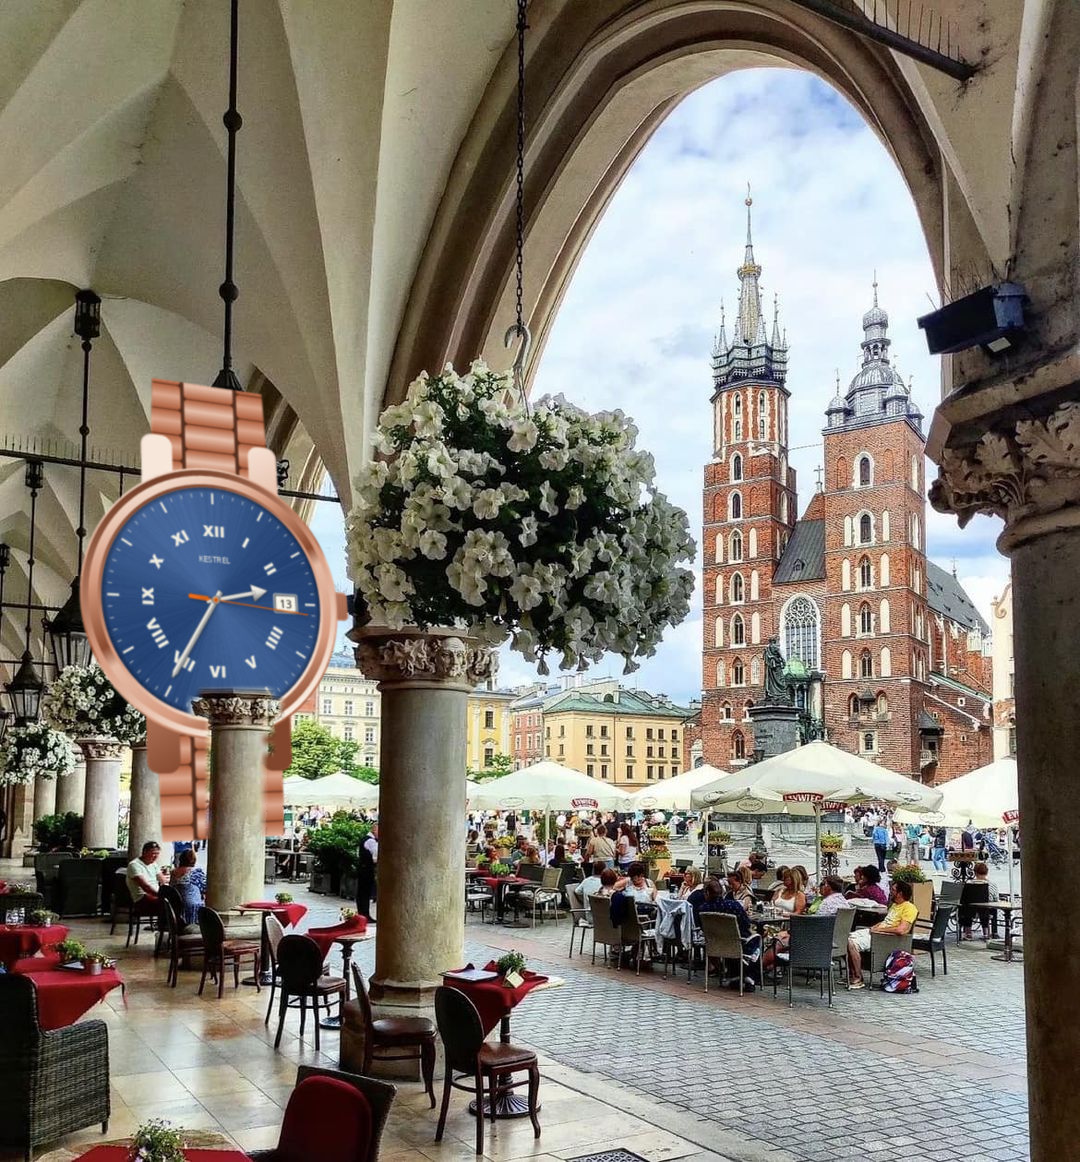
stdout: h=2 m=35 s=16
